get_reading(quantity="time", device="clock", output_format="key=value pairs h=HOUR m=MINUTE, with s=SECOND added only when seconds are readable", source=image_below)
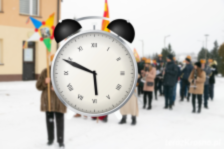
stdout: h=5 m=49
